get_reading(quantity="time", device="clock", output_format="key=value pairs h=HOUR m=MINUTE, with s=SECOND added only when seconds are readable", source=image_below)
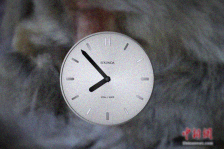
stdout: h=7 m=53
